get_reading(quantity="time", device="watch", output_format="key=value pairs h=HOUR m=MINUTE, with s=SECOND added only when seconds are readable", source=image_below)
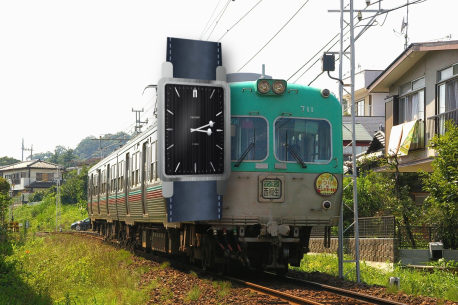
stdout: h=3 m=12
